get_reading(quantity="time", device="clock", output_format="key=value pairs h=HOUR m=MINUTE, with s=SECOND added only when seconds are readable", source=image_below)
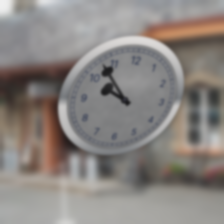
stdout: h=9 m=53
